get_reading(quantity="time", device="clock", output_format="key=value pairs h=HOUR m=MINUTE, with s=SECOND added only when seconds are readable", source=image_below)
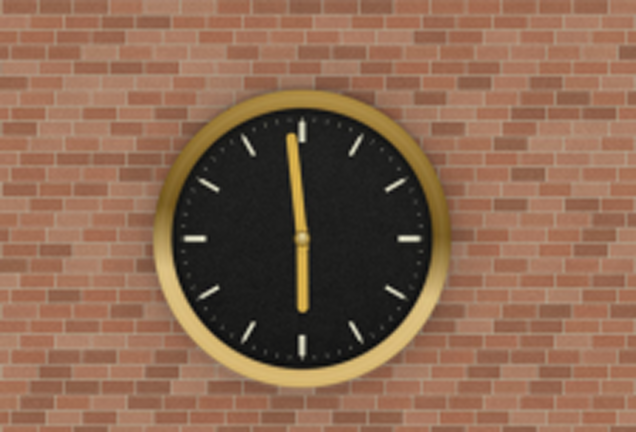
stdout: h=5 m=59
